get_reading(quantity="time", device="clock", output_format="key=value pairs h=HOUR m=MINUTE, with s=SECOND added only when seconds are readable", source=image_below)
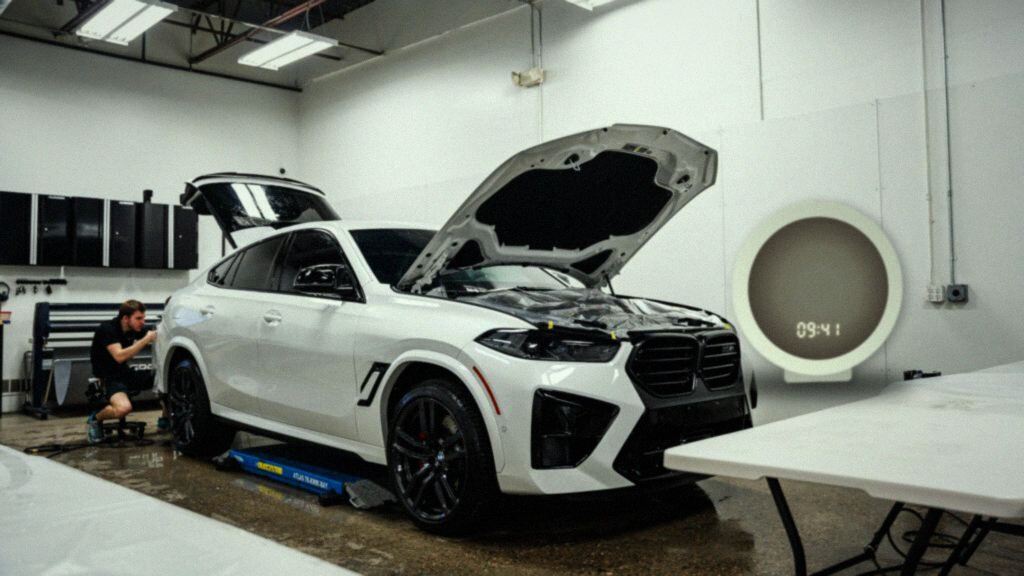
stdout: h=9 m=41
